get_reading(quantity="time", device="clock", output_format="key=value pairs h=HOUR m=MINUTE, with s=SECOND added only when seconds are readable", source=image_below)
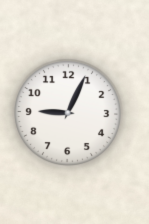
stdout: h=9 m=4
